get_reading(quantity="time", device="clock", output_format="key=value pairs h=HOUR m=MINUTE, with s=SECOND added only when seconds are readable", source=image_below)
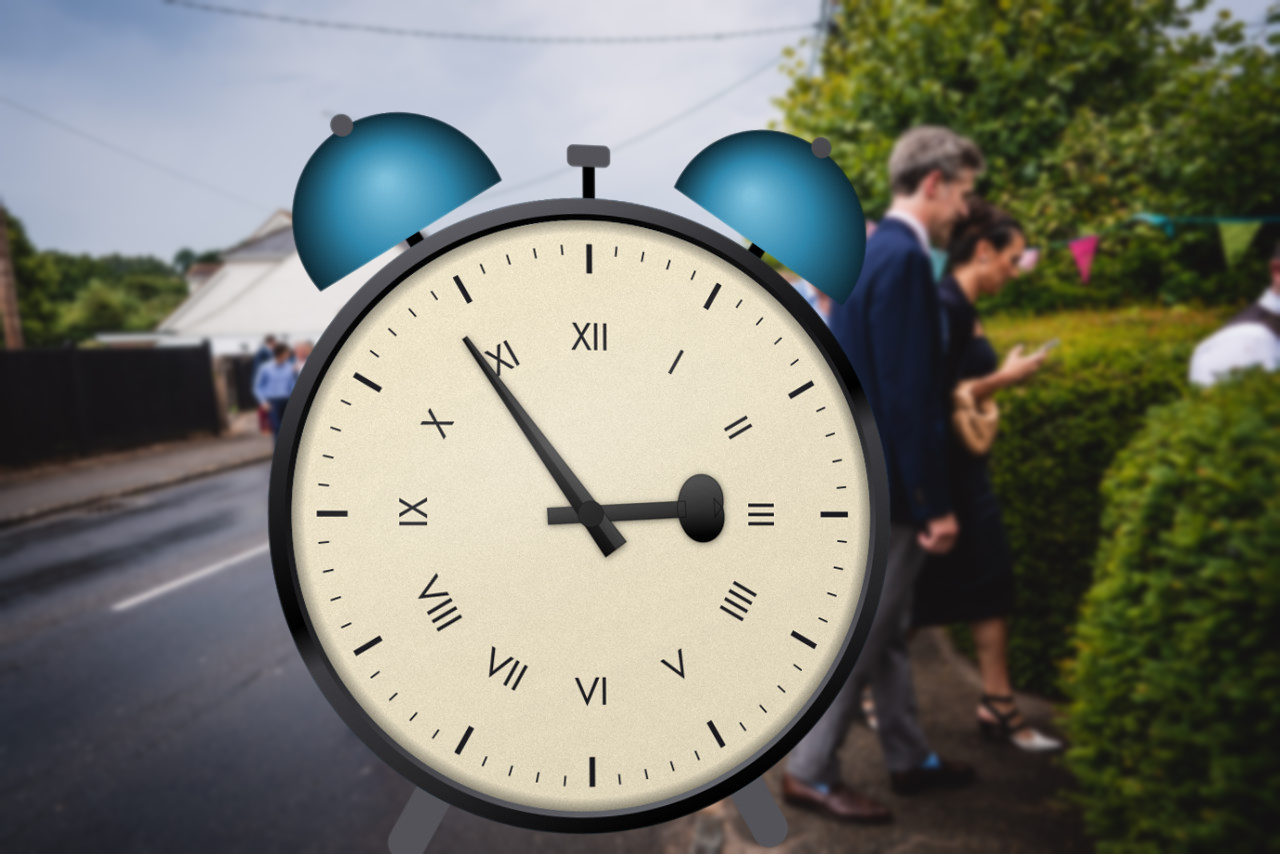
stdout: h=2 m=54
